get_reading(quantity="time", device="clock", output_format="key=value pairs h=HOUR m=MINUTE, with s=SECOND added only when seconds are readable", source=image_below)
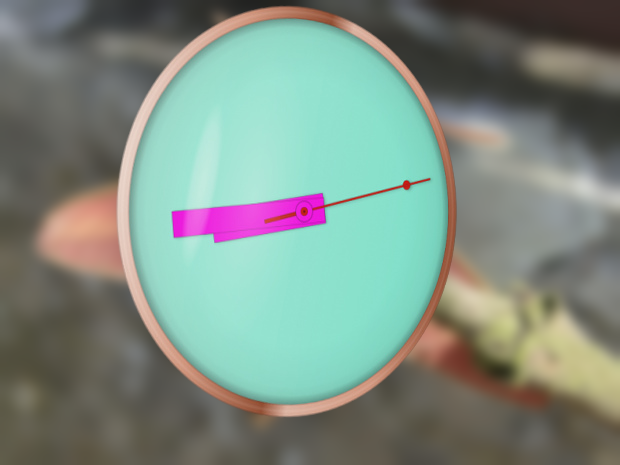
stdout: h=8 m=44 s=13
